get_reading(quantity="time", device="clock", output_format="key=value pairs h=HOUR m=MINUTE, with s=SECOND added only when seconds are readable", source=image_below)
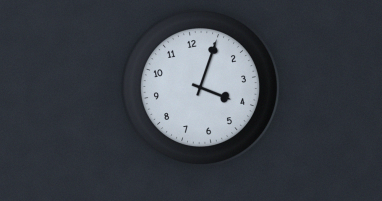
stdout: h=4 m=5
